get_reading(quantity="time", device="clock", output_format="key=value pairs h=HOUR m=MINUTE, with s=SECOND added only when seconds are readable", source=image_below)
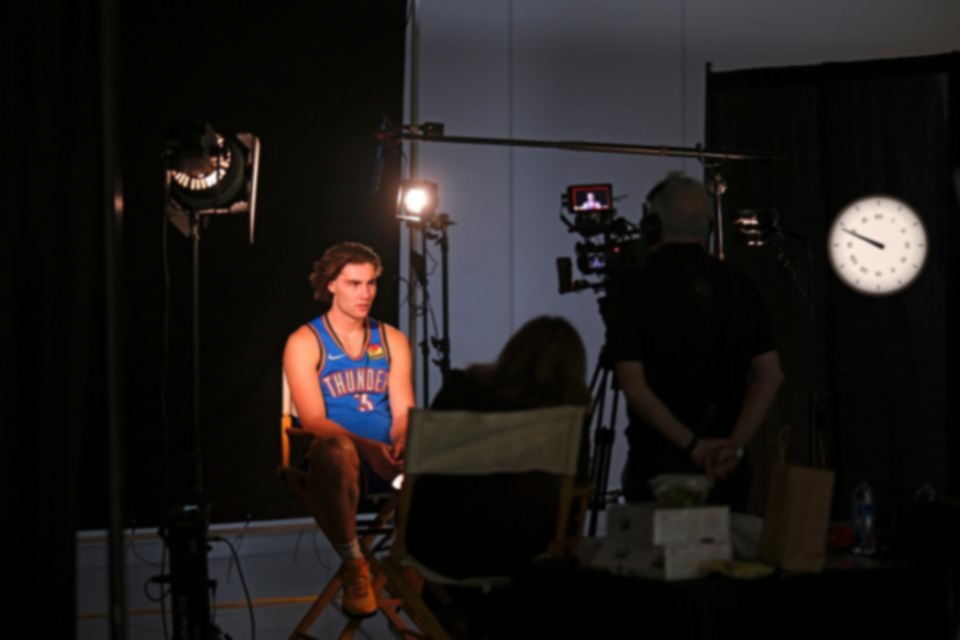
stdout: h=9 m=49
